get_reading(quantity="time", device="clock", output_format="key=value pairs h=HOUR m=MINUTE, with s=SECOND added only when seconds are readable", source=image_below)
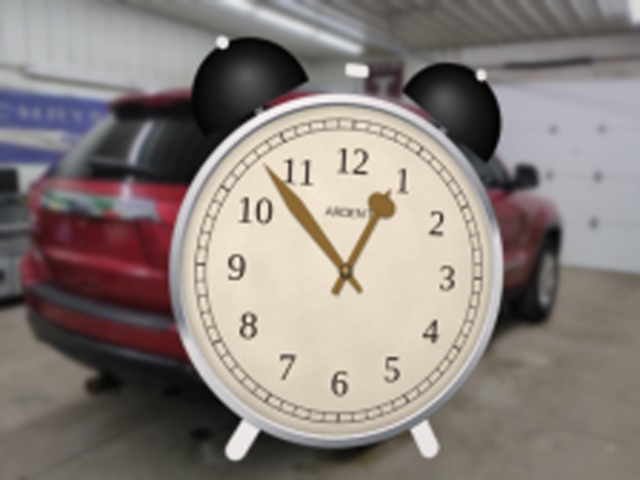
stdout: h=12 m=53
